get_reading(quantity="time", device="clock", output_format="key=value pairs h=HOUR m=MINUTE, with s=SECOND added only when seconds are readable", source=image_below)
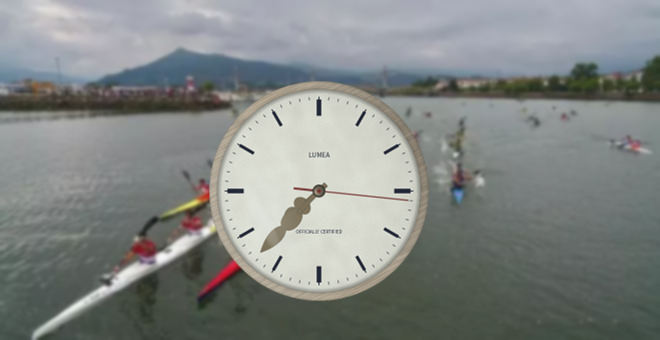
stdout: h=7 m=37 s=16
